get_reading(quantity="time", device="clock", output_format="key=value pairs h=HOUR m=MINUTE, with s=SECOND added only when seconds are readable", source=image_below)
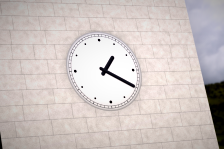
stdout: h=1 m=20
